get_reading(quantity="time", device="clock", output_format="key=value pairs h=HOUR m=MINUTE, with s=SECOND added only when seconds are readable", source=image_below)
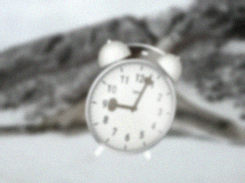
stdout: h=9 m=3
